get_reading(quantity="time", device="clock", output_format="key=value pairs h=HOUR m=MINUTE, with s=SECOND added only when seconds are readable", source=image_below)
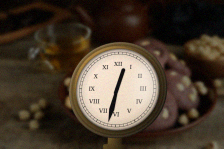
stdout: h=12 m=32
